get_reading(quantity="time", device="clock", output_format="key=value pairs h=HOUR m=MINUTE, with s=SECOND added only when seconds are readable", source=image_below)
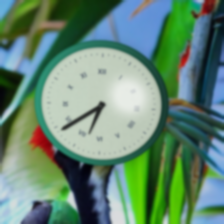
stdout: h=6 m=39
